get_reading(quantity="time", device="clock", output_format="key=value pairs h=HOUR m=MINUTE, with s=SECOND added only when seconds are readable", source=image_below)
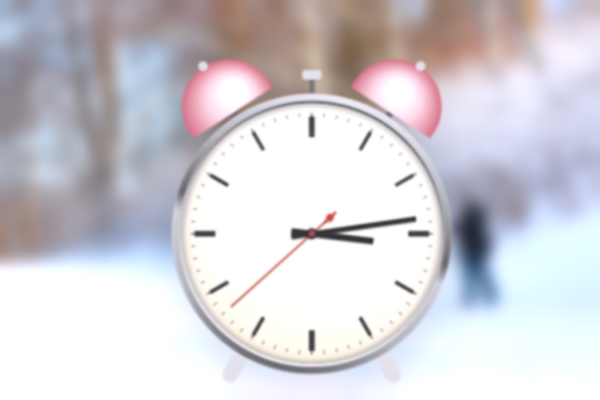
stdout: h=3 m=13 s=38
